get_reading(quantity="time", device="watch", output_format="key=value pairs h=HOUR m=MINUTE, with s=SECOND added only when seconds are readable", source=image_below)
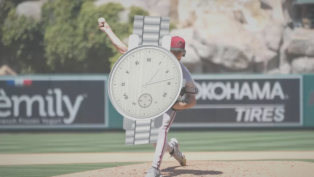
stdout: h=1 m=13
